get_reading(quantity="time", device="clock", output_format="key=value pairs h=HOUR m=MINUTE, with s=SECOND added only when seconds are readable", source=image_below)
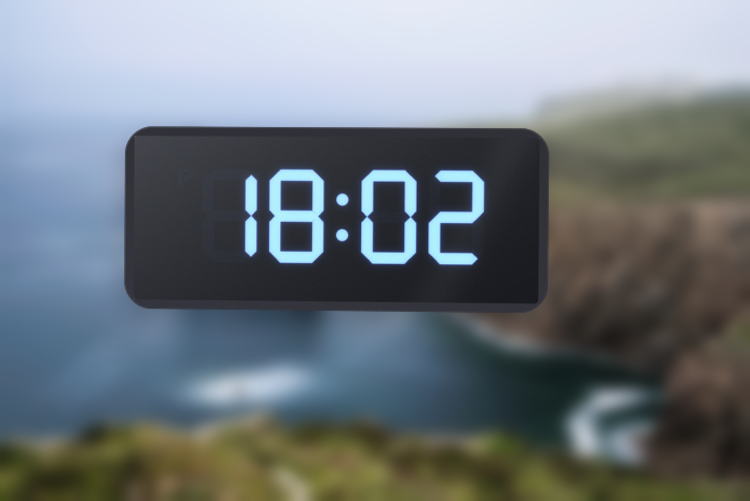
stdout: h=18 m=2
